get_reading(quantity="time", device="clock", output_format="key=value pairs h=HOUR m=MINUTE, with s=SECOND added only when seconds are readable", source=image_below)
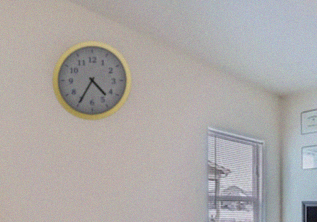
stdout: h=4 m=35
